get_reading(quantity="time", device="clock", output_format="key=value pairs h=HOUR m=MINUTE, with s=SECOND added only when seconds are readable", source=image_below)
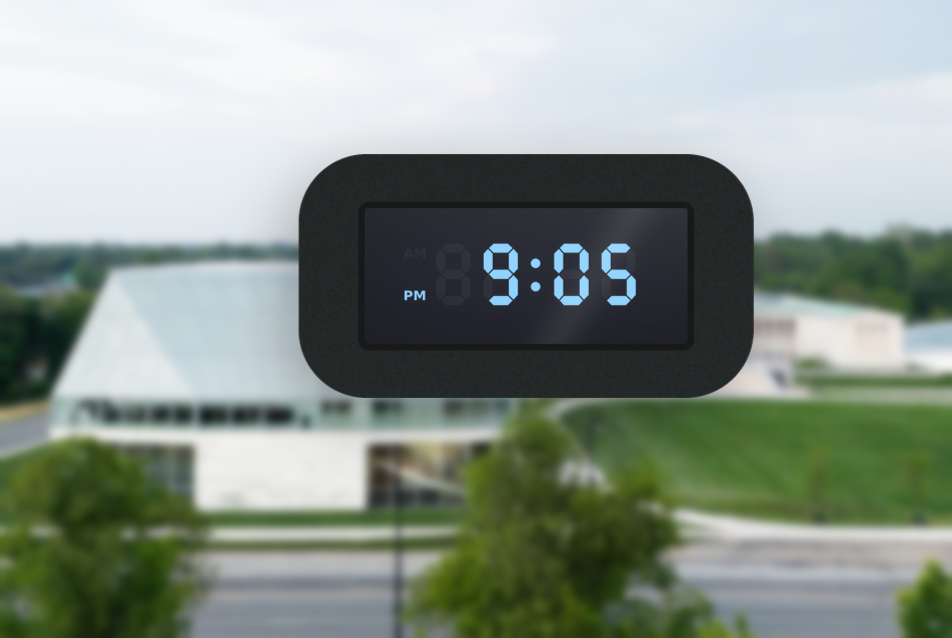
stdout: h=9 m=5
